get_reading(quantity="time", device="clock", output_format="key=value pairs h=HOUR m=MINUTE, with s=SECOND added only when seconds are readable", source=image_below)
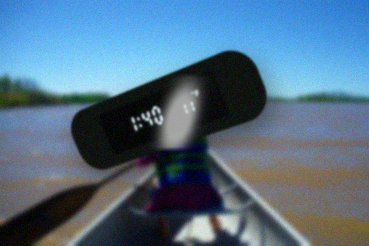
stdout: h=1 m=40
